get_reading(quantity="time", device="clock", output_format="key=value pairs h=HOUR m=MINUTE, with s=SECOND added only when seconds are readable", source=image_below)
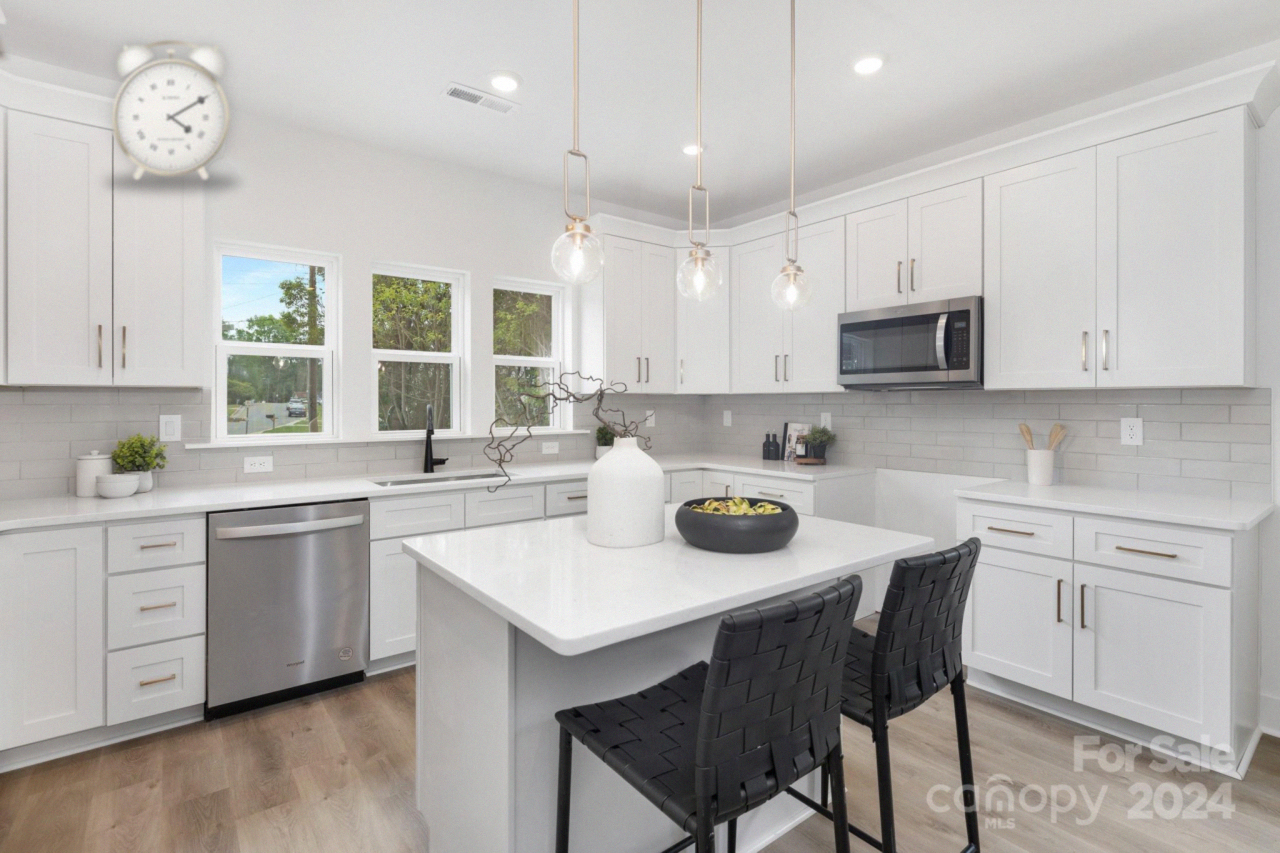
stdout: h=4 m=10
